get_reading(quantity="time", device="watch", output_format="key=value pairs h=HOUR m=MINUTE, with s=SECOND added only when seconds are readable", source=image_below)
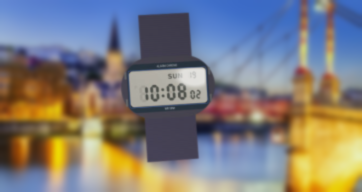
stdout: h=10 m=8
